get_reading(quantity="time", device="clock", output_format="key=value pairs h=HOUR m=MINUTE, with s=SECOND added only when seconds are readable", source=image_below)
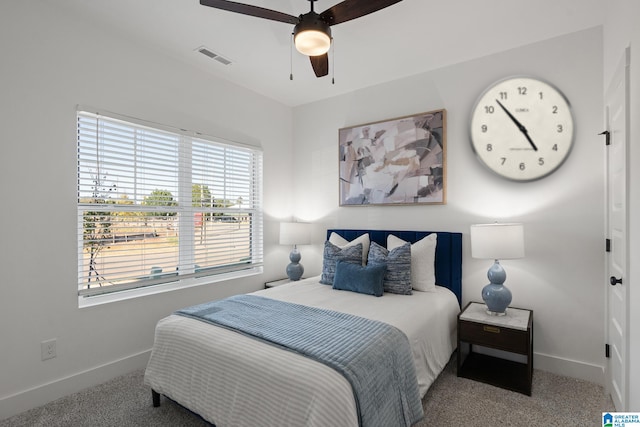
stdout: h=4 m=53
